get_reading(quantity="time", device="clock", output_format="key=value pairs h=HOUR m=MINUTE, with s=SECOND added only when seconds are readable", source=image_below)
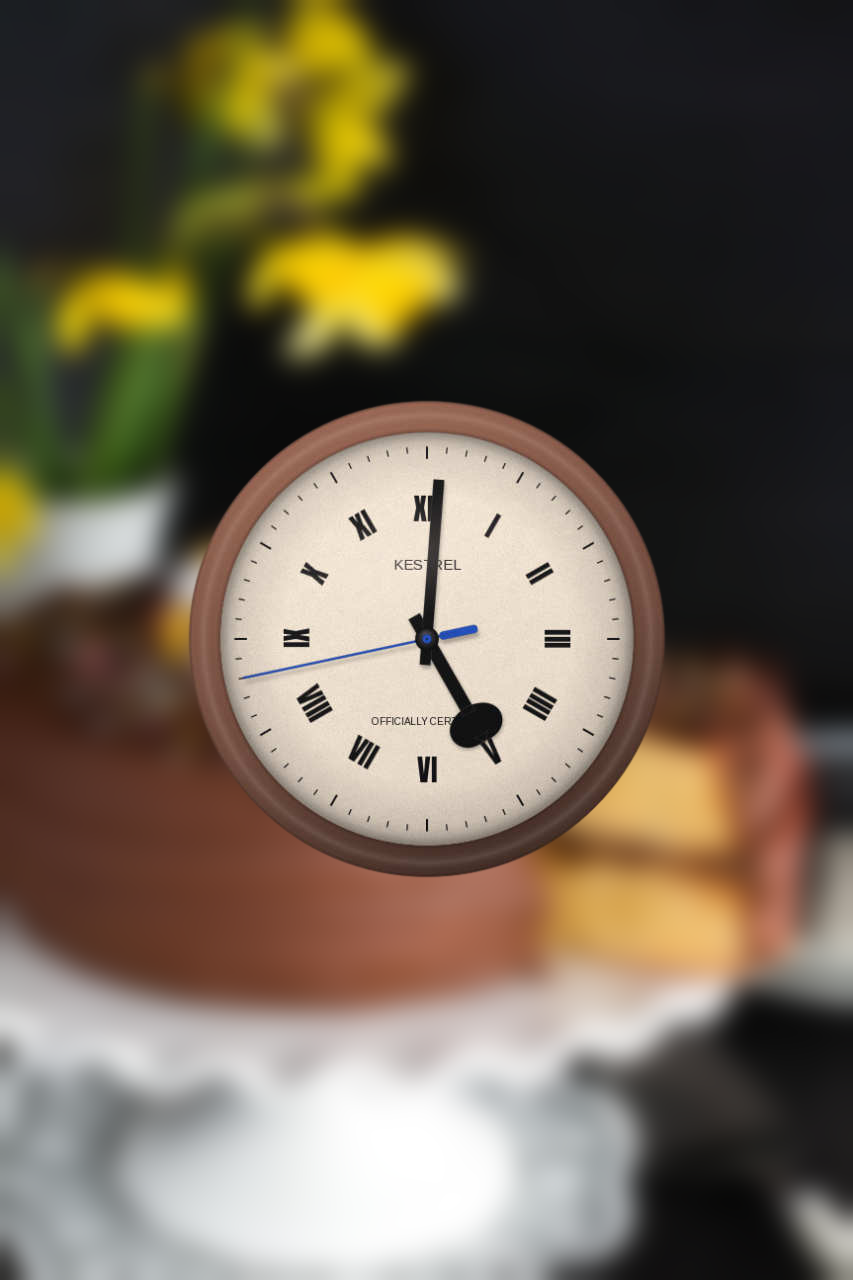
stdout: h=5 m=0 s=43
